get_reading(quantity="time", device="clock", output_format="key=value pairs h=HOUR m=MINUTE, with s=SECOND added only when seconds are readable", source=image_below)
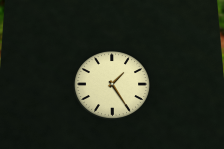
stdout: h=1 m=25
